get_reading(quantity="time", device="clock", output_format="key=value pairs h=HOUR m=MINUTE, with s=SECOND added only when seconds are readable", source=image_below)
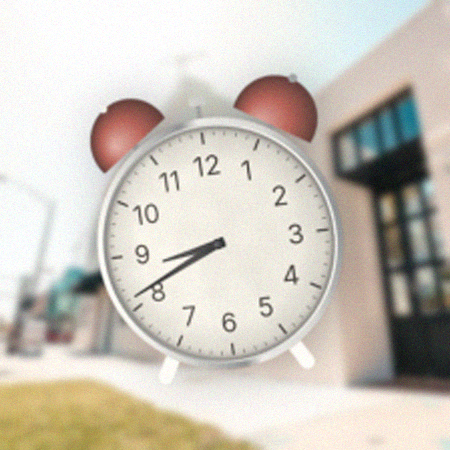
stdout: h=8 m=41
